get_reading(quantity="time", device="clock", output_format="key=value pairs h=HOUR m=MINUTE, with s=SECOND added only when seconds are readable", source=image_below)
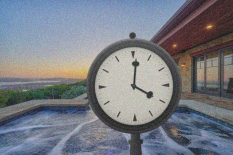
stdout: h=4 m=1
